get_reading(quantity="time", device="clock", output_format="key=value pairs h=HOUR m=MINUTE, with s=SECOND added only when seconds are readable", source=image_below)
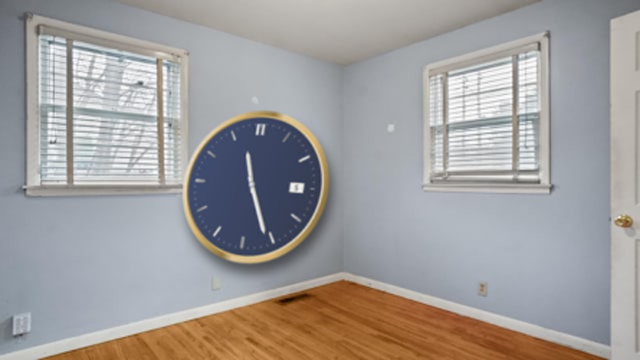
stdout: h=11 m=26
